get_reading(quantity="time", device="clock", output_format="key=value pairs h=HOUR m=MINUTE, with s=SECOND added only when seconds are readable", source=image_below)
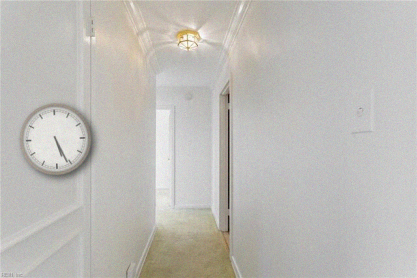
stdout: h=5 m=26
